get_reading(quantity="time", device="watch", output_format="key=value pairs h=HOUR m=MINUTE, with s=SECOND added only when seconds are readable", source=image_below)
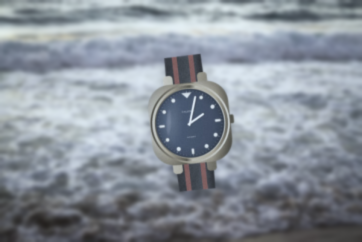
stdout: h=2 m=3
